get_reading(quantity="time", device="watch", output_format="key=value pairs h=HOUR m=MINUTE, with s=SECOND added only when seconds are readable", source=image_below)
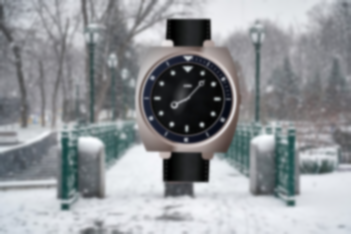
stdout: h=8 m=7
